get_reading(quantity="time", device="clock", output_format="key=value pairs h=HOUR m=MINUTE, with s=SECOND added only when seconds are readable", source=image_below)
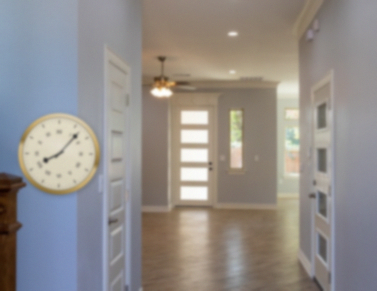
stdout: h=8 m=7
